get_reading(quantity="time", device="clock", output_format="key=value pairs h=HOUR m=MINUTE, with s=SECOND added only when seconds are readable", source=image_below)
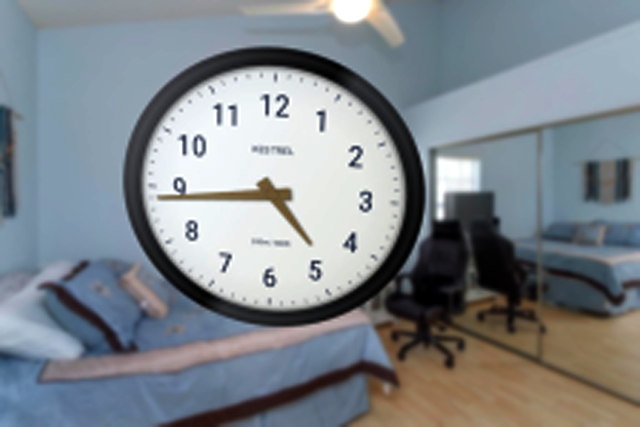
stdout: h=4 m=44
